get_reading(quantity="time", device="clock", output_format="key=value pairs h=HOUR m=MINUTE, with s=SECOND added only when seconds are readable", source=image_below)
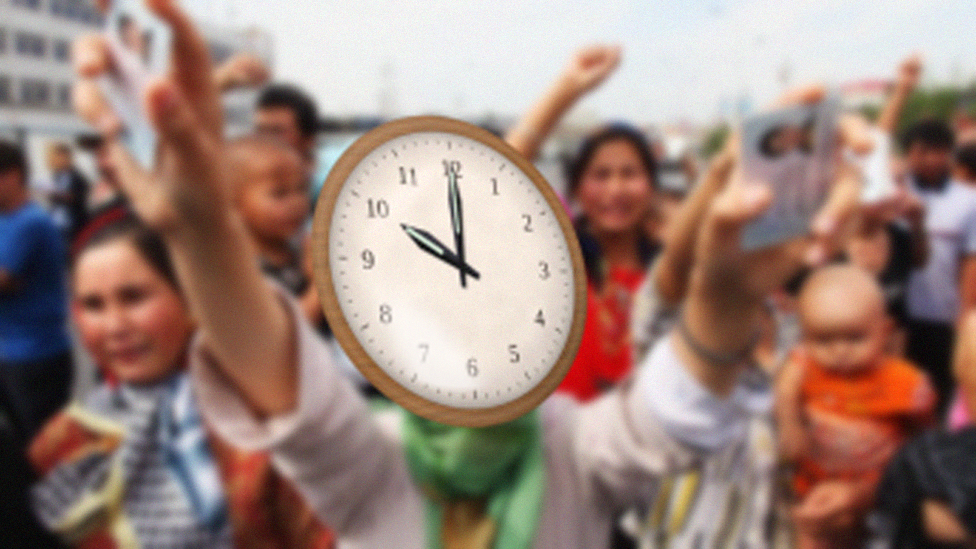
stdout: h=10 m=0
